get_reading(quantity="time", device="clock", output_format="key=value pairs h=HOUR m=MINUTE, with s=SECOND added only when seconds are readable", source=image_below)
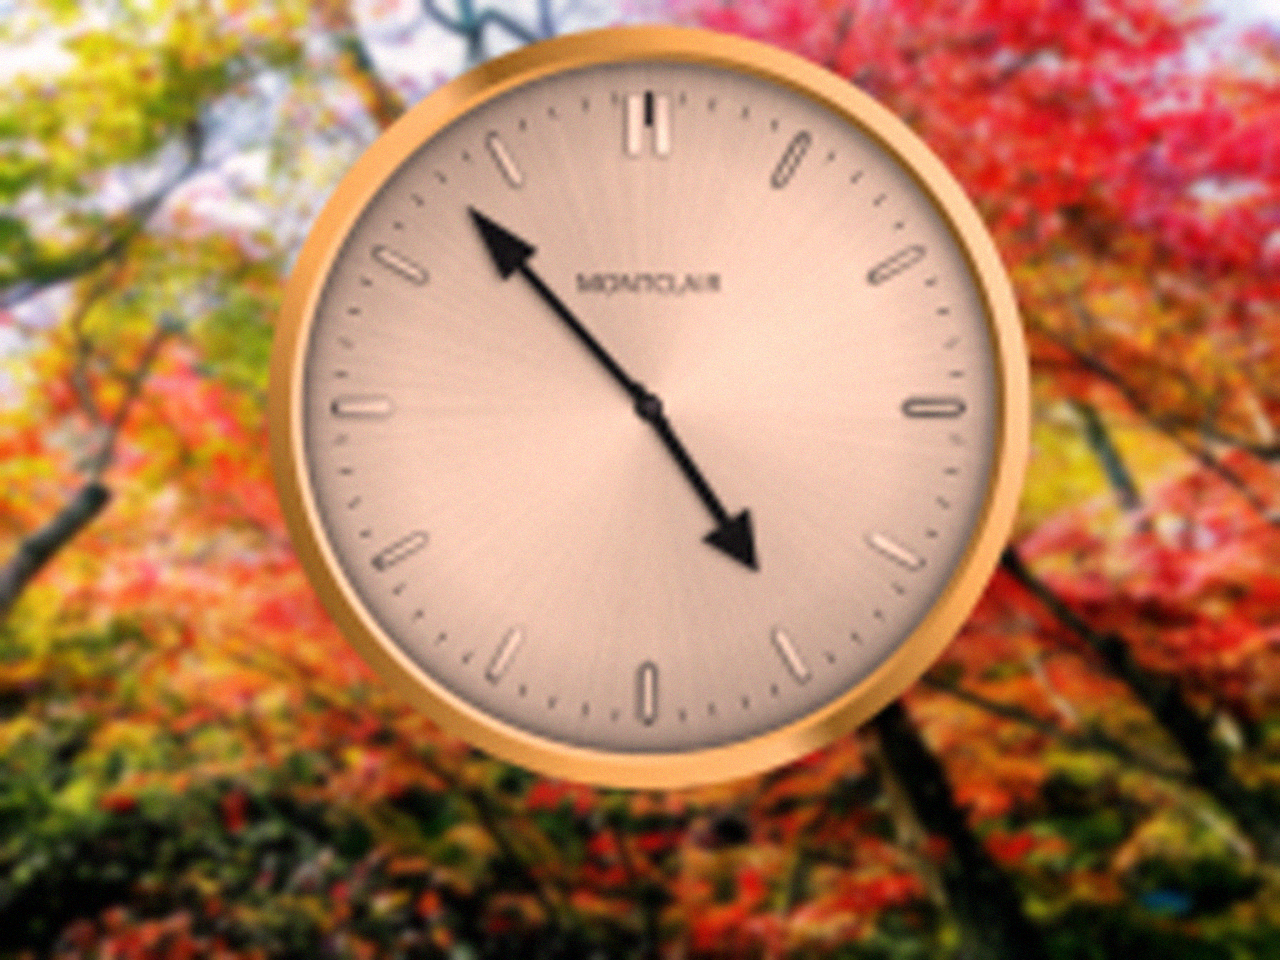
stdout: h=4 m=53
